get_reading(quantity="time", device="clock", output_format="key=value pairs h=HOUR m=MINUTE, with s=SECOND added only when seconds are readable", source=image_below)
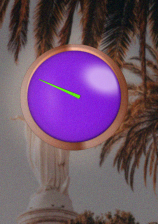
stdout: h=9 m=49
